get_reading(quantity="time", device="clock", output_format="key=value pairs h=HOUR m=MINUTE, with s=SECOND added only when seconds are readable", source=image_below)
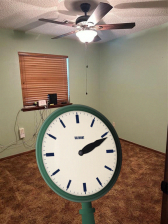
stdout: h=2 m=11
